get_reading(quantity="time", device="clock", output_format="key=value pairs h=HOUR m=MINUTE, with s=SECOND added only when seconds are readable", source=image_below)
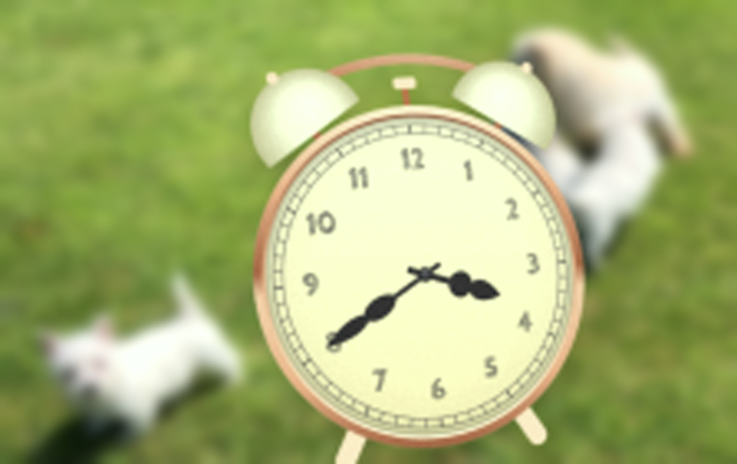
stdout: h=3 m=40
